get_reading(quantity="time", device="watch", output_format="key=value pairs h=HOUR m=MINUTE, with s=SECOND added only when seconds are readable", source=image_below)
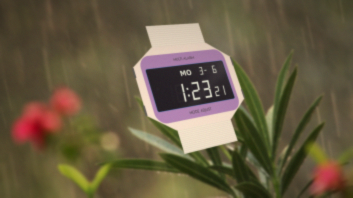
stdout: h=1 m=23 s=21
